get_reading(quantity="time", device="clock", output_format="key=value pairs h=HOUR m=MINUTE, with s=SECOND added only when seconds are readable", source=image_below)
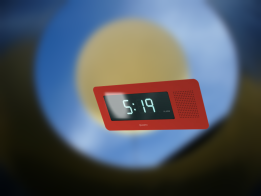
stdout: h=5 m=19
